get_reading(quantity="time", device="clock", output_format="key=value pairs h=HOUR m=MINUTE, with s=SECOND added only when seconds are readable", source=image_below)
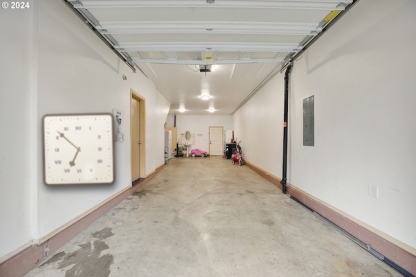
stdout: h=6 m=52
